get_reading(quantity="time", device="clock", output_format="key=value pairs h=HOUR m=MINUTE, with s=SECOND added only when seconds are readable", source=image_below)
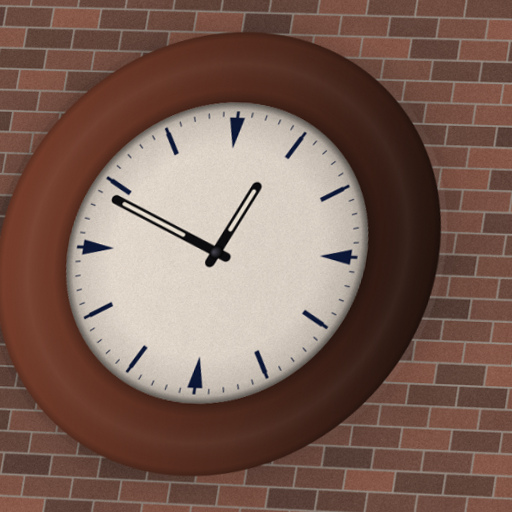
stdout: h=12 m=49
